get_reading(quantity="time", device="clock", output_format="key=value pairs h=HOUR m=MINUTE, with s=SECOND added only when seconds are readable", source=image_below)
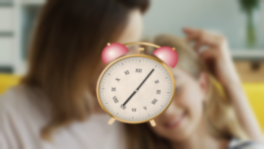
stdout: h=7 m=5
